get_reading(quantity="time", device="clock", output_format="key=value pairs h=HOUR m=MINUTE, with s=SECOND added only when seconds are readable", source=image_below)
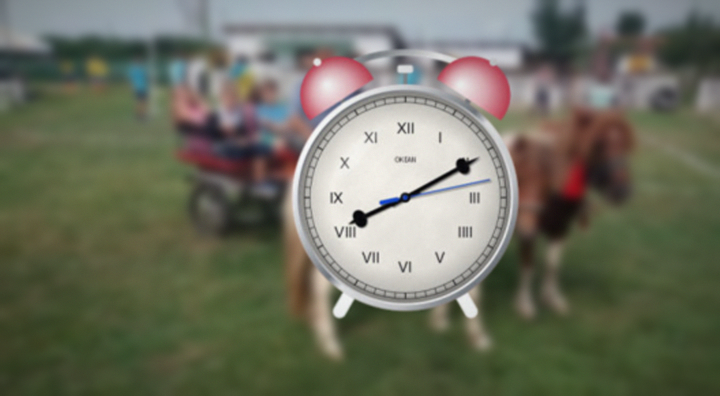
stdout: h=8 m=10 s=13
